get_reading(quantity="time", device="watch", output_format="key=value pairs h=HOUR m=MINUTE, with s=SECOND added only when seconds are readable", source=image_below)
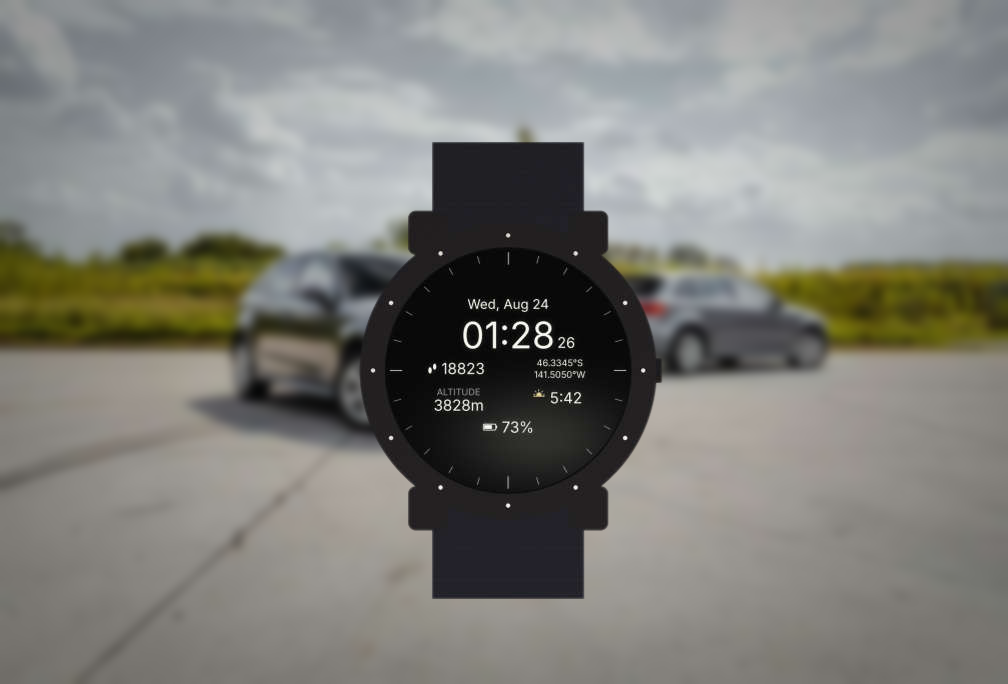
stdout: h=1 m=28 s=26
